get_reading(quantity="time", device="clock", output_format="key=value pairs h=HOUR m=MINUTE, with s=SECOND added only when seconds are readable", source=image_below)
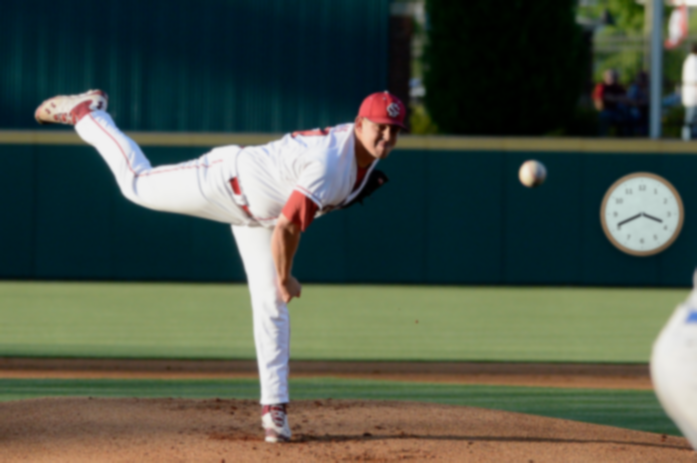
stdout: h=3 m=41
